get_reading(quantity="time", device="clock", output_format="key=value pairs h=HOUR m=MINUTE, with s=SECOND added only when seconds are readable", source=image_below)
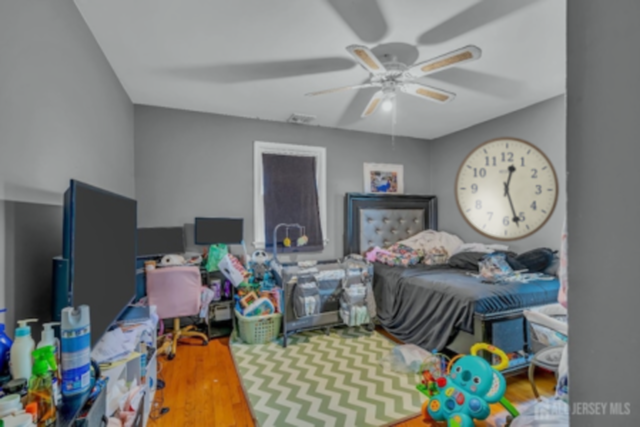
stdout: h=12 m=27
